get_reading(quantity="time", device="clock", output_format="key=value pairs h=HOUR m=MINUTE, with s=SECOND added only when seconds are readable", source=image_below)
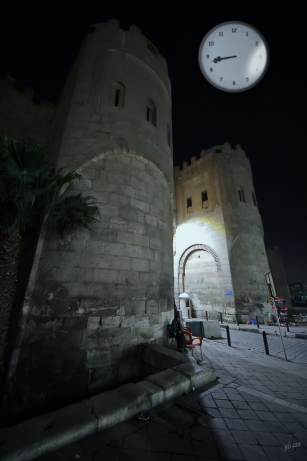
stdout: h=8 m=43
